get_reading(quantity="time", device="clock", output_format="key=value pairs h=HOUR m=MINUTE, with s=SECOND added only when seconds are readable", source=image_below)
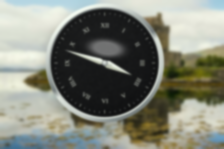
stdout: h=3 m=48
